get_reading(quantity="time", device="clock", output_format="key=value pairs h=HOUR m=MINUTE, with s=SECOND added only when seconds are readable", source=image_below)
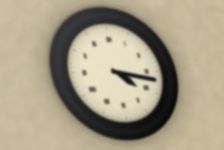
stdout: h=4 m=17
